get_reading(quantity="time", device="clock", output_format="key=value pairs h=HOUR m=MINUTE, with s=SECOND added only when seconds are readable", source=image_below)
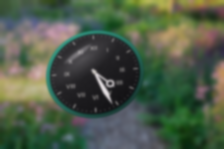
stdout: h=4 m=26
